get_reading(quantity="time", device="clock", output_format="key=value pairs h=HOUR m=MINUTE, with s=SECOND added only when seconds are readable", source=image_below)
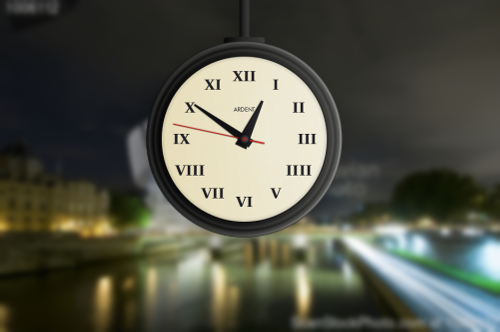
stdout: h=12 m=50 s=47
